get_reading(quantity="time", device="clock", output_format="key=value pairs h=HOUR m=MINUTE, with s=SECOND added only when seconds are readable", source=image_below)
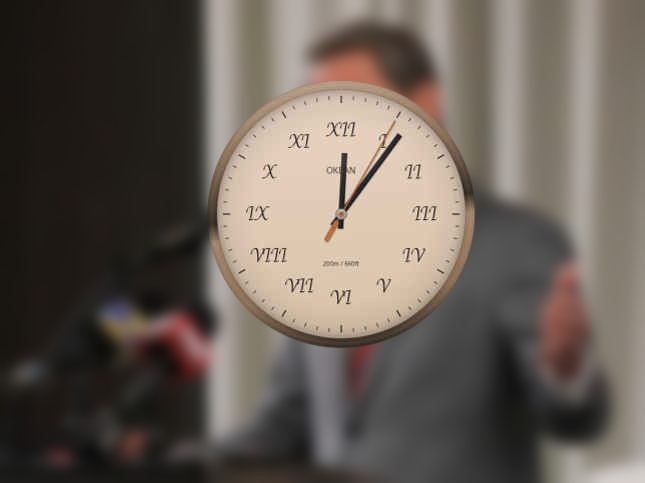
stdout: h=12 m=6 s=5
